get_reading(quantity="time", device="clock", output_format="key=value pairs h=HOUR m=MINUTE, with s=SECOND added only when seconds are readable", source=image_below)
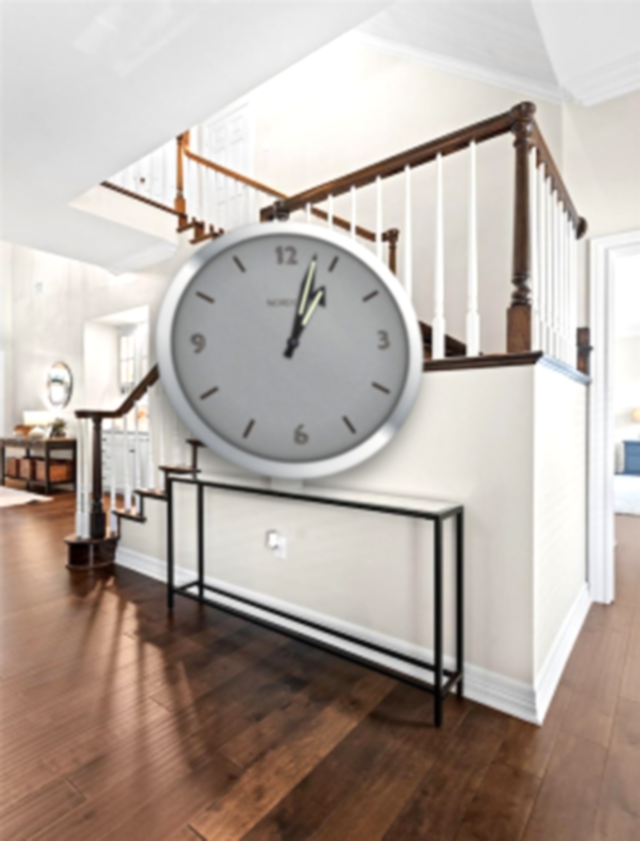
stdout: h=1 m=3
